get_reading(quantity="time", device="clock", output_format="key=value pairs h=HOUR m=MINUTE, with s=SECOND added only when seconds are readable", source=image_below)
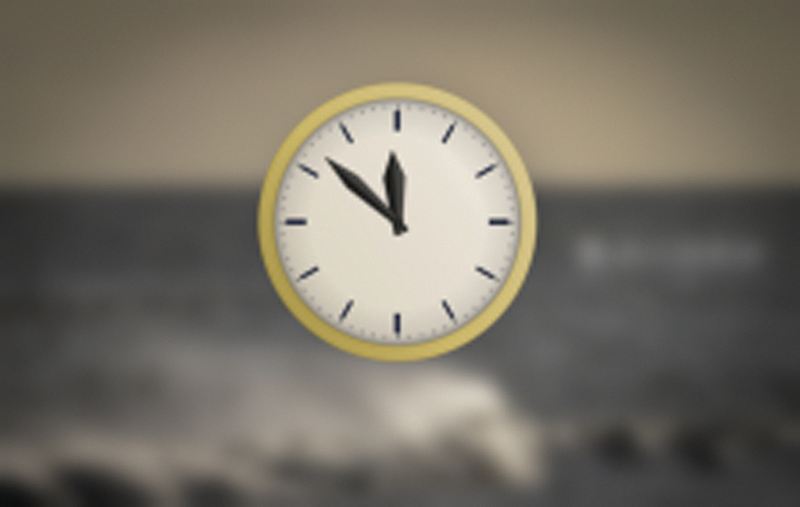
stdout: h=11 m=52
